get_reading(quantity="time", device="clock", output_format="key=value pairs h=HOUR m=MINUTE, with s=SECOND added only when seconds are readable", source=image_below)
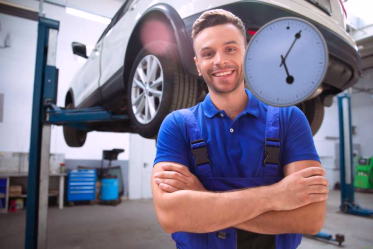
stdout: h=5 m=4
